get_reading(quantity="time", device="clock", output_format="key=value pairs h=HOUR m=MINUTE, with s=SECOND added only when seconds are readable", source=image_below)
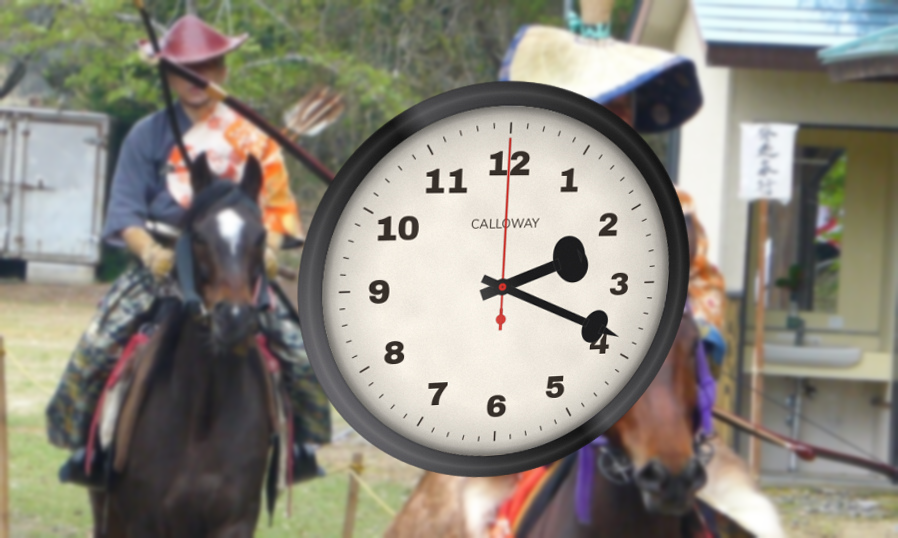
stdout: h=2 m=19 s=0
